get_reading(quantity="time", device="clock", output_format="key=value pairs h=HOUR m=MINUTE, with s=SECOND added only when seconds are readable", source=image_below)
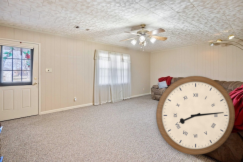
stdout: h=8 m=14
